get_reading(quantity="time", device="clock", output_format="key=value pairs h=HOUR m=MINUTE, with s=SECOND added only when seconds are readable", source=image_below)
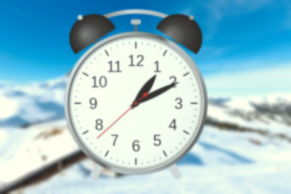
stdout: h=1 m=10 s=38
